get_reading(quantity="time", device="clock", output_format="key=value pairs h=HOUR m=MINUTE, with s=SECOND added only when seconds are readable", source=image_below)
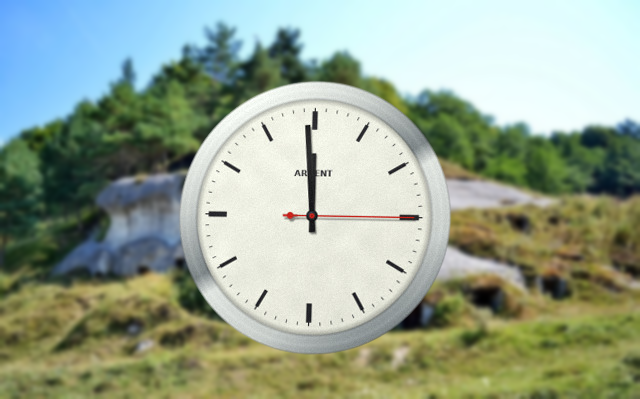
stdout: h=11 m=59 s=15
